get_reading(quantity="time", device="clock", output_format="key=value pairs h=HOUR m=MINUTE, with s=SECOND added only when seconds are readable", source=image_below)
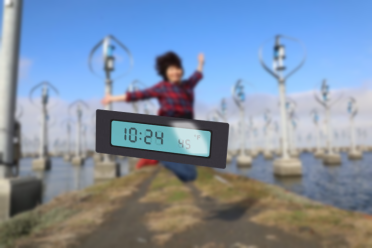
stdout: h=10 m=24
